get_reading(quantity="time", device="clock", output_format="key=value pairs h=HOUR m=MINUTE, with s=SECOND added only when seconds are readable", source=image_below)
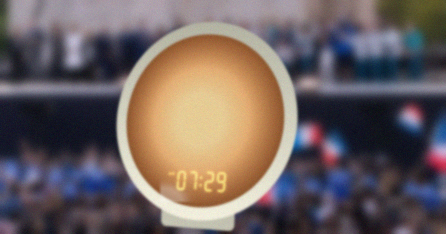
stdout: h=7 m=29
